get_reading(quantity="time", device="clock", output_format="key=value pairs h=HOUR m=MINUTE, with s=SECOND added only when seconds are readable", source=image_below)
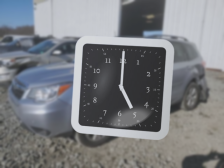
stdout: h=5 m=0
